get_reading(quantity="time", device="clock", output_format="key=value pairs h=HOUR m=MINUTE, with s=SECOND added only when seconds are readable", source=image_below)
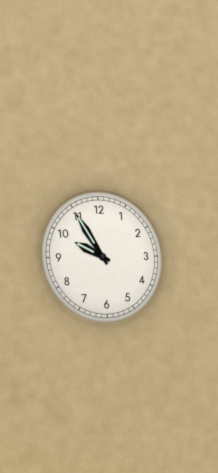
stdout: h=9 m=55
